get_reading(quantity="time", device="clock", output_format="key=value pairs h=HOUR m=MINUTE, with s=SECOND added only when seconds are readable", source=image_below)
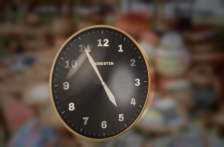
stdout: h=4 m=55
